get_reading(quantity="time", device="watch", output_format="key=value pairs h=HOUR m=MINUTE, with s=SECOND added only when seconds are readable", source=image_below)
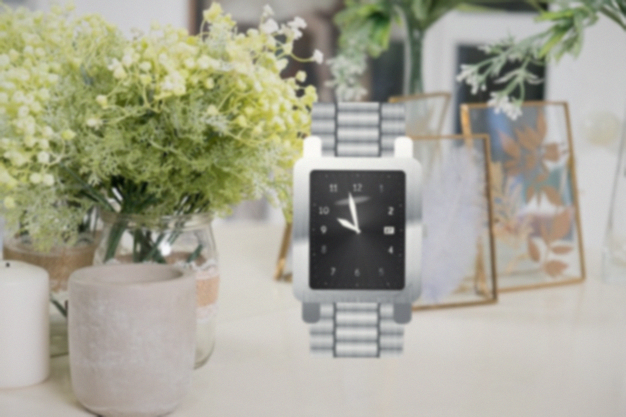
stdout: h=9 m=58
